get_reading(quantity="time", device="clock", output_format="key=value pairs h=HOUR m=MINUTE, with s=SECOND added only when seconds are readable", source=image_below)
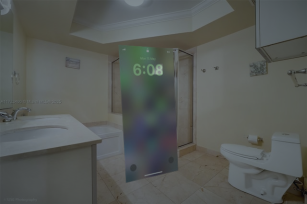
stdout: h=6 m=8
